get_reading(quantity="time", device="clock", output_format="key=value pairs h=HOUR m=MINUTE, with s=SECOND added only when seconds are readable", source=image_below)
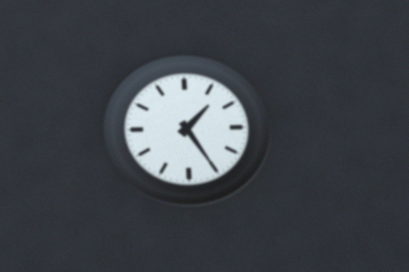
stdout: h=1 m=25
